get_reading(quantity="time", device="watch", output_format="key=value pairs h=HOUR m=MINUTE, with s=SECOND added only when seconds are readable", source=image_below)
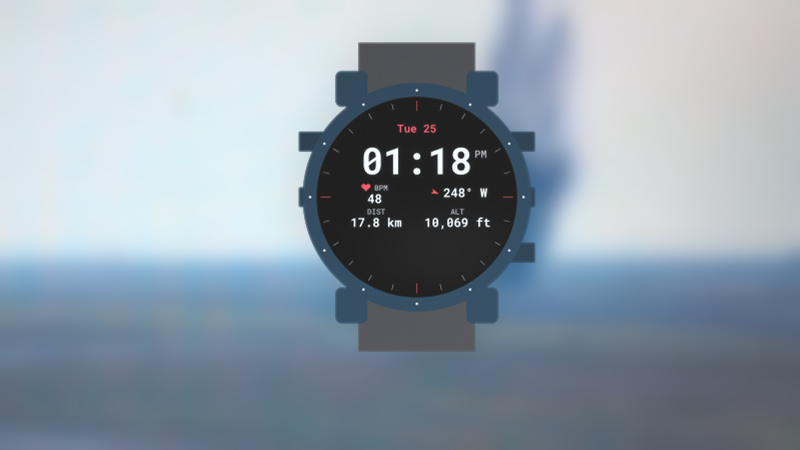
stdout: h=1 m=18
